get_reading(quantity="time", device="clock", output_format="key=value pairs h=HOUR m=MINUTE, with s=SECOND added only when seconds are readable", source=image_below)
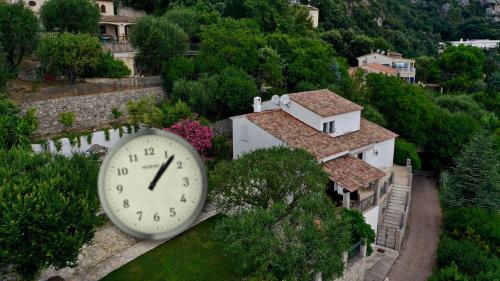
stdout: h=1 m=7
